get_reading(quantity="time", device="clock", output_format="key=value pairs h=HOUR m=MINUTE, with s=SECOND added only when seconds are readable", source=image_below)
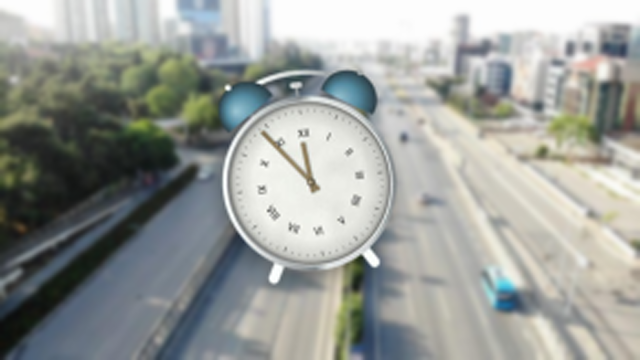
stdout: h=11 m=54
